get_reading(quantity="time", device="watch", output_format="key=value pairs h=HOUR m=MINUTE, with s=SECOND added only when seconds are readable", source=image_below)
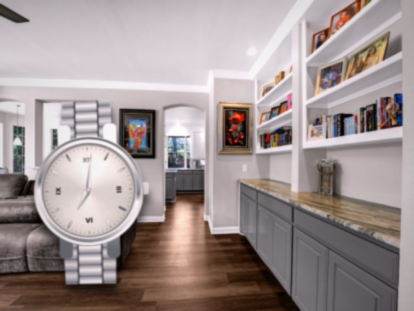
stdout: h=7 m=1
